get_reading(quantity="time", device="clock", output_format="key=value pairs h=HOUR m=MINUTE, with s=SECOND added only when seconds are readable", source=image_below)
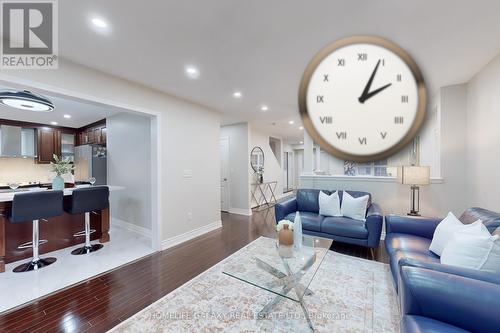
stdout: h=2 m=4
